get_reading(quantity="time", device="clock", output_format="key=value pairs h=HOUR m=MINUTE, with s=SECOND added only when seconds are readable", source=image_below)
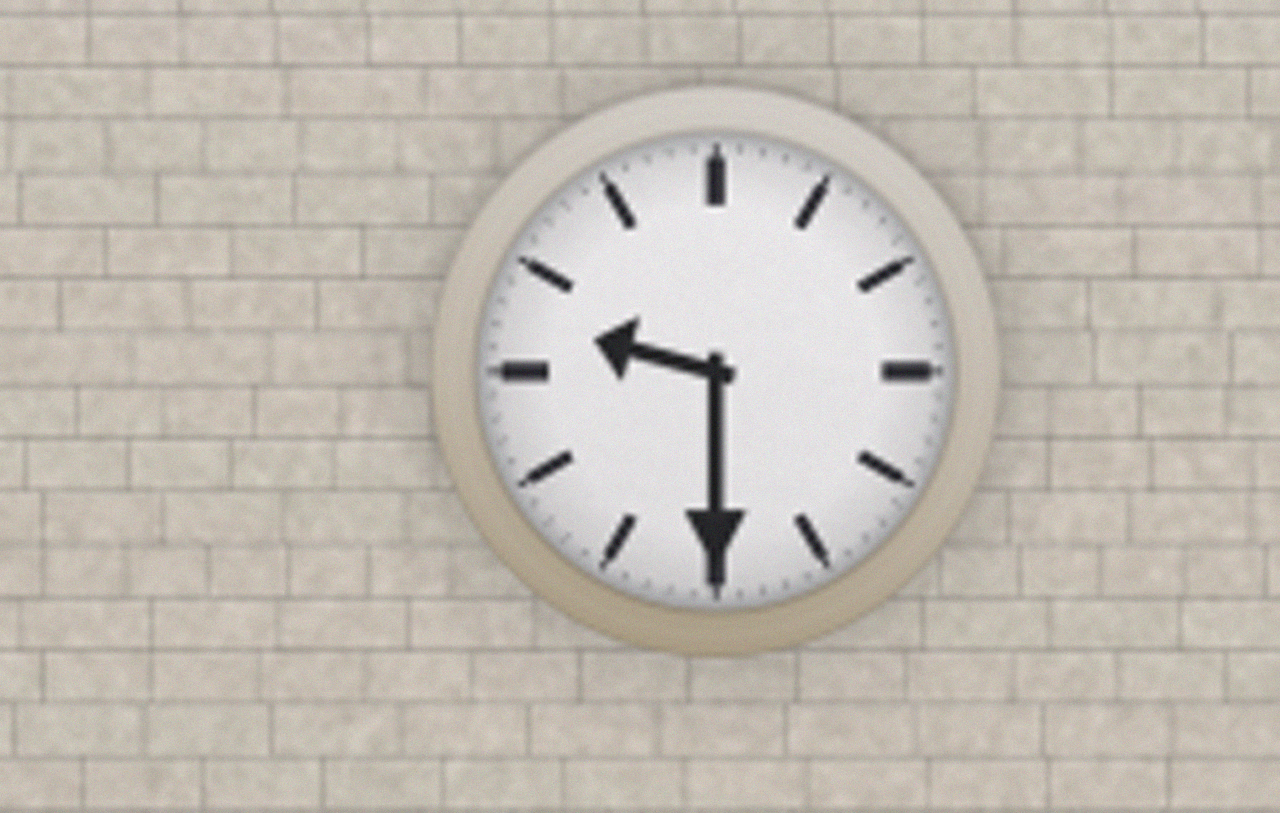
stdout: h=9 m=30
